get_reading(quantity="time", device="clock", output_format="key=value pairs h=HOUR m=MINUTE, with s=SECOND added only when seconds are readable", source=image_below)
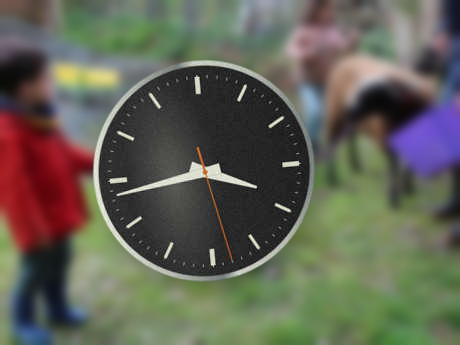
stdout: h=3 m=43 s=28
